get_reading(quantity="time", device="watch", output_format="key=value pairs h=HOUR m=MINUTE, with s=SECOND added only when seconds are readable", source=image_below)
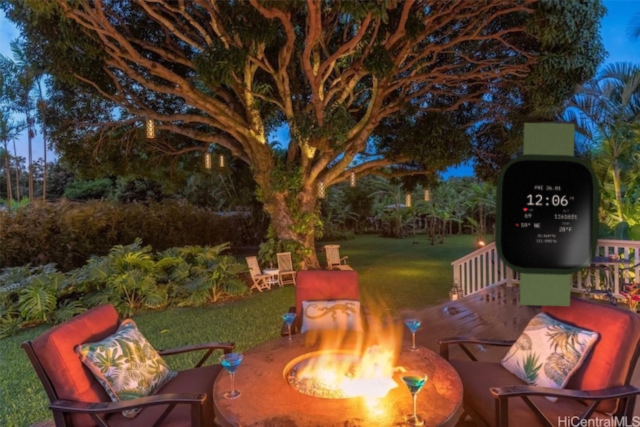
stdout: h=12 m=6
